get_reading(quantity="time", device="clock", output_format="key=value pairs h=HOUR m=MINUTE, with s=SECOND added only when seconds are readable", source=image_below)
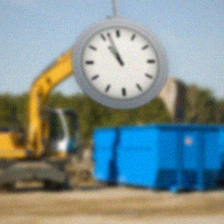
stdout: h=10 m=57
